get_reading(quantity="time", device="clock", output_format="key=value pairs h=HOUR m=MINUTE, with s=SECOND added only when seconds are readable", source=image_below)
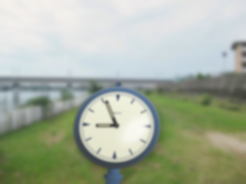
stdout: h=8 m=56
